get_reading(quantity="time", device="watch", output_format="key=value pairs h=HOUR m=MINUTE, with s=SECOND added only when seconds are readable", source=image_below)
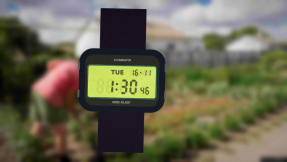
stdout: h=1 m=30 s=46
